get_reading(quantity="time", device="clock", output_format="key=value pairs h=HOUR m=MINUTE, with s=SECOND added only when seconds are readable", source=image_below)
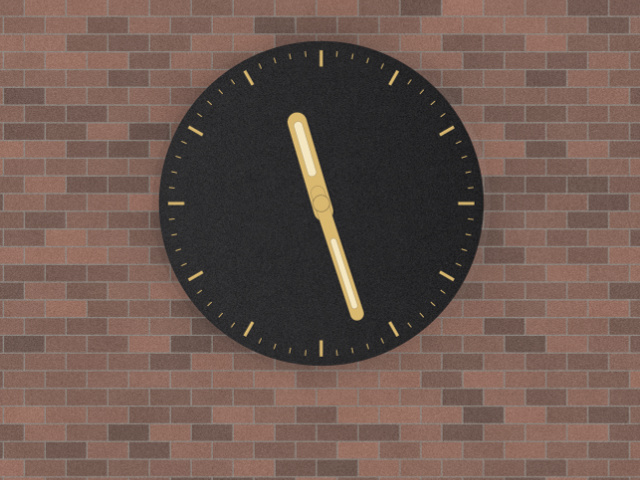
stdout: h=11 m=27
